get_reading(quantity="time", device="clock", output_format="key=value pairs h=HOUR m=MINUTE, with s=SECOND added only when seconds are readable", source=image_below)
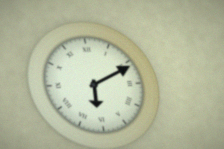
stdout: h=6 m=11
